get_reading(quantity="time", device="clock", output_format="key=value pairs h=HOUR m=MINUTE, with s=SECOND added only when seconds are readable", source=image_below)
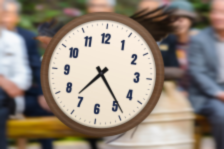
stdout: h=7 m=24
